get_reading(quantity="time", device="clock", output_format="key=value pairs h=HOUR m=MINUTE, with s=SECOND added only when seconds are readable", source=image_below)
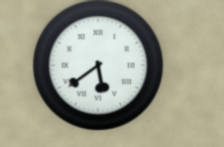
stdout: h=5 m=39
